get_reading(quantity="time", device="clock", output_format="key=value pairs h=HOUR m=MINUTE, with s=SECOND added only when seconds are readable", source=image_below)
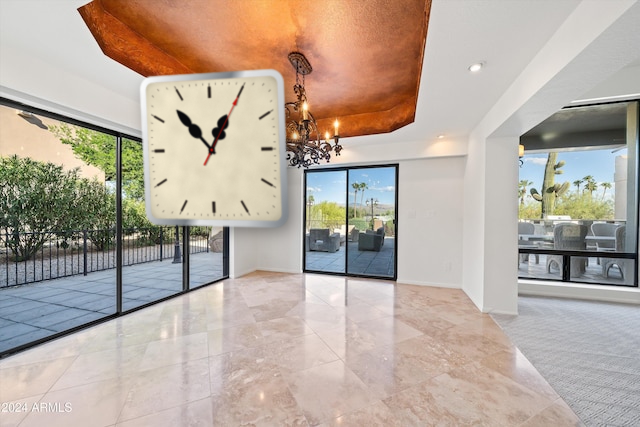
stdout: h=12 m=53 s=5
